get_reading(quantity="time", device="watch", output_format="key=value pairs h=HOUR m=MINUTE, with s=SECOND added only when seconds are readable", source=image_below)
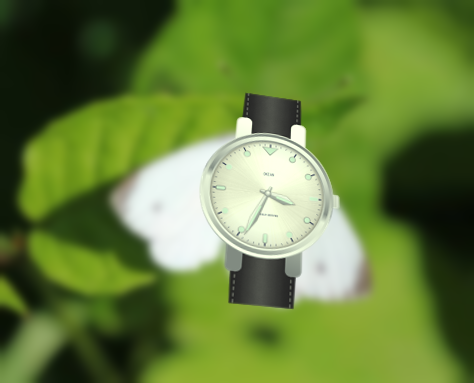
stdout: h=3 m=34
